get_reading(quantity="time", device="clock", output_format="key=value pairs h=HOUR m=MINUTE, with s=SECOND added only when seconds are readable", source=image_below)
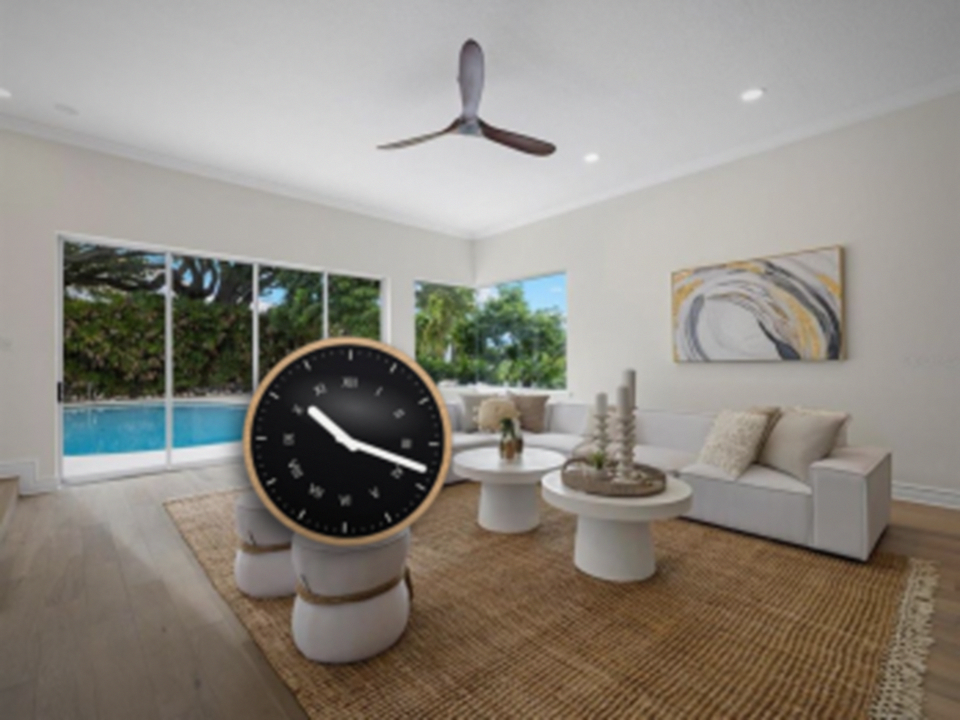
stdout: h=10 m=18
